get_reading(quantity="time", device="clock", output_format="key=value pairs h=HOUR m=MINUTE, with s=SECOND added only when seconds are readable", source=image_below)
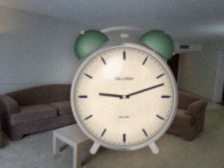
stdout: h=9 m=12
